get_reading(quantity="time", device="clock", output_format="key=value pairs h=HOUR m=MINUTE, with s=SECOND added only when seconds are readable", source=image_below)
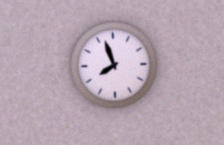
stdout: h=7 m=57
